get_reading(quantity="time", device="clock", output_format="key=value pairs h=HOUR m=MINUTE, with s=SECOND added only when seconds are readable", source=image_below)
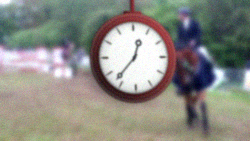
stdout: h=12 m=37
